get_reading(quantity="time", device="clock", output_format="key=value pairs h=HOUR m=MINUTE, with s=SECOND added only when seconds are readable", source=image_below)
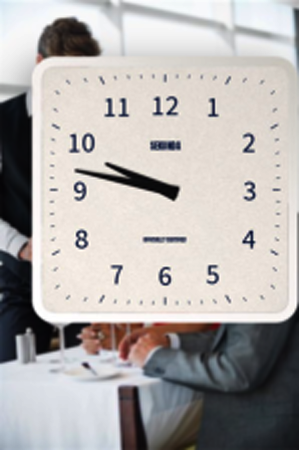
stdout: h=9 m=47
